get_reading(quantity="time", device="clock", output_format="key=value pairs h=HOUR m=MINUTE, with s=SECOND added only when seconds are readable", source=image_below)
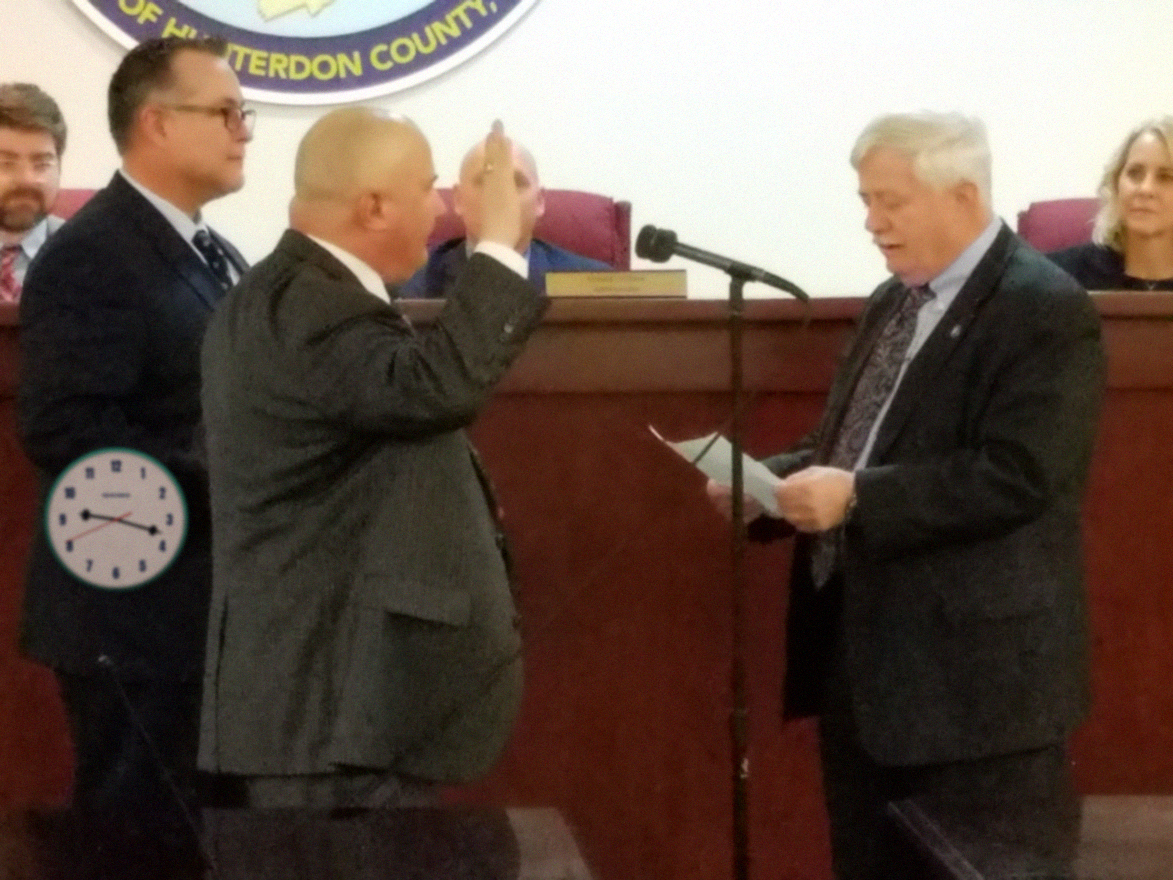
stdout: h=9 m=17 s=41
